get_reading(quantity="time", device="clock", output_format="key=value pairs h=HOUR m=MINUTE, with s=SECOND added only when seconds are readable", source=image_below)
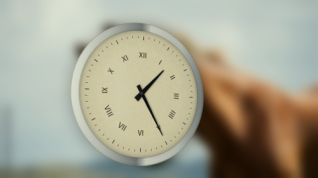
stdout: h=1 m=25
